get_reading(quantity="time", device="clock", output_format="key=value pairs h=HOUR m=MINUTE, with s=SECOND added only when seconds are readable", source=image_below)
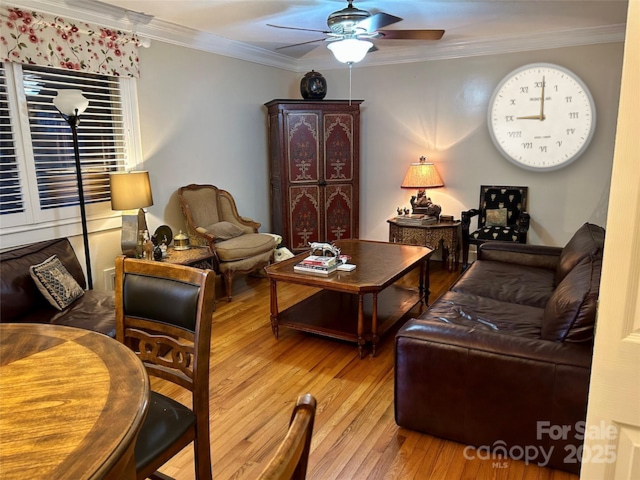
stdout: h=9 m=1
